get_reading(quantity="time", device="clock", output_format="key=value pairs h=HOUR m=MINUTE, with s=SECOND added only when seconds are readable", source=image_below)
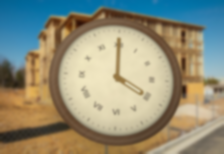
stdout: h=4 m=0
